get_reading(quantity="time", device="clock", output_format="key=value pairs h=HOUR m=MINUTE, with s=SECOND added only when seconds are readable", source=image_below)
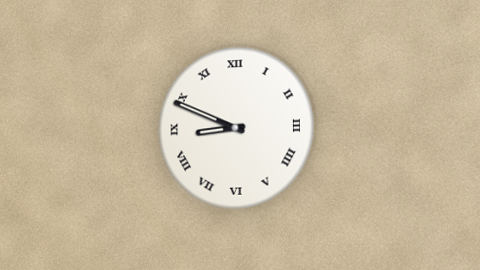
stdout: h=8 m=49
